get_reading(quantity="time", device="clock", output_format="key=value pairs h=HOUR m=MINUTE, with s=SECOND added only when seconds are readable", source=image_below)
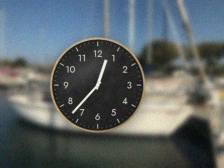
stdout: h=12 m=37
